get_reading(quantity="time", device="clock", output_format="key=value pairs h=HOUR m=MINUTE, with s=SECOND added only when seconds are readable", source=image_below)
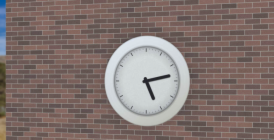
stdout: h=5 m=13
